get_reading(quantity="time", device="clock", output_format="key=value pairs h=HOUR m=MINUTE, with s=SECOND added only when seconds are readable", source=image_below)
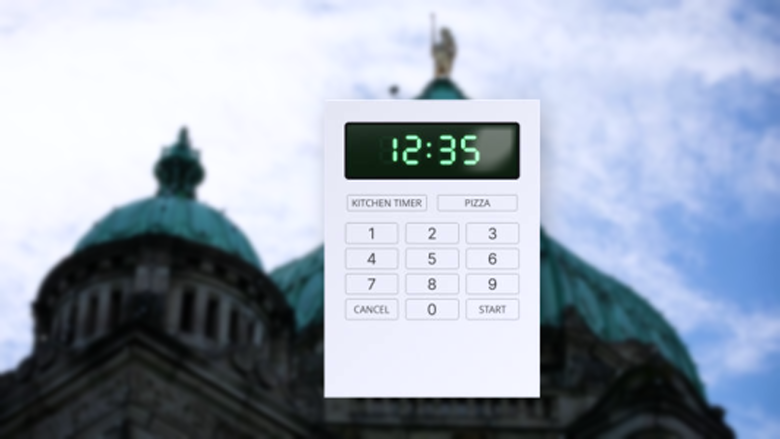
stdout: h=12 m=35
